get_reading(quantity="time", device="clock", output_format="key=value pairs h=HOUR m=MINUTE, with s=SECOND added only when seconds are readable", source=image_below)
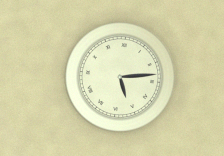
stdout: h=5 m=13
